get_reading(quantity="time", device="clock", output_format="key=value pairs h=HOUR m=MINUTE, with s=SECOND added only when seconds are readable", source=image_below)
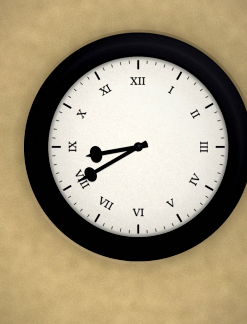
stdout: h=8 m=40
